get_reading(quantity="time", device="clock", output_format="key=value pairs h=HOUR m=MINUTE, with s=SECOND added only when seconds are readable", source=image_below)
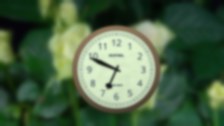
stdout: h=6 m=49
